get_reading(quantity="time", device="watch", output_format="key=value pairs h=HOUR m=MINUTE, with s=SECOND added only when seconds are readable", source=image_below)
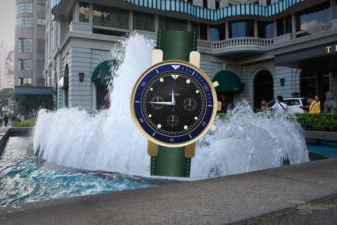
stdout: h=11 m=45
